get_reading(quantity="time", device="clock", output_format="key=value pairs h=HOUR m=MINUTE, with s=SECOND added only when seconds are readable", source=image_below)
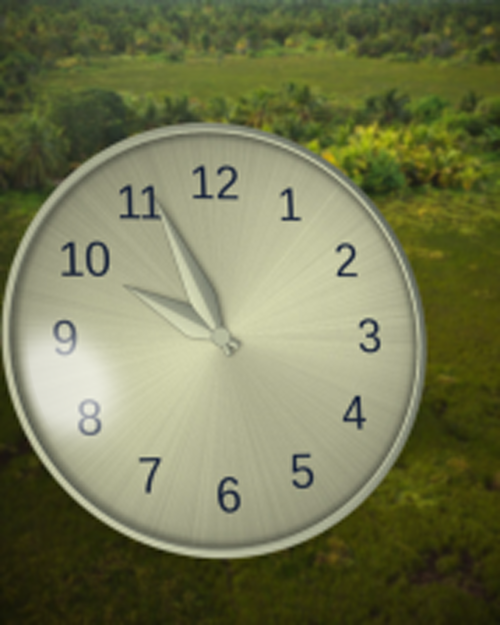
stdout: h=9 m=56
